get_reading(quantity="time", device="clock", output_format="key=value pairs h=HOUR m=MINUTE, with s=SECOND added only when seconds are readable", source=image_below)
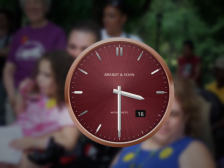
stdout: h=3 m=30
